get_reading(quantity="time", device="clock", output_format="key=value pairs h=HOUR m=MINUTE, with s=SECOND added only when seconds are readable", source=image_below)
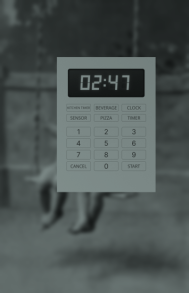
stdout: h=2 m=47
